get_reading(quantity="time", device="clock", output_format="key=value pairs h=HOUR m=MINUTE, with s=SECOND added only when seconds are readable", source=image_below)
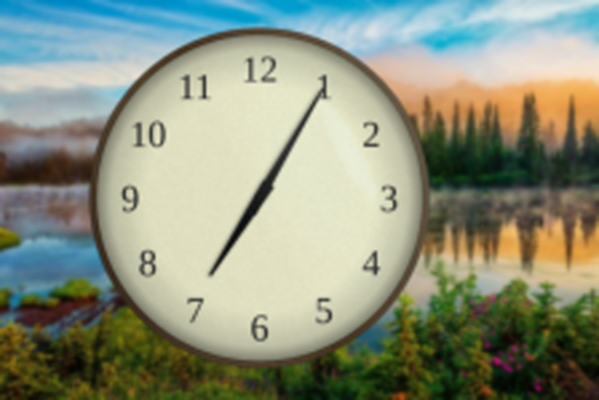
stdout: h=7 m=5
